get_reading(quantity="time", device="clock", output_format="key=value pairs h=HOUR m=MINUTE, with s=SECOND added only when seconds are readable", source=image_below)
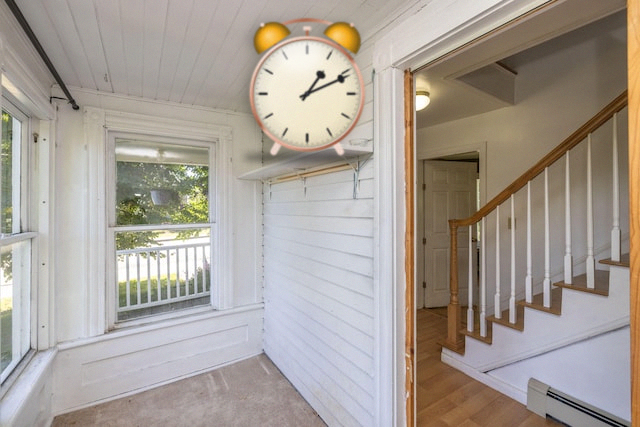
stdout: h=1 m=11
